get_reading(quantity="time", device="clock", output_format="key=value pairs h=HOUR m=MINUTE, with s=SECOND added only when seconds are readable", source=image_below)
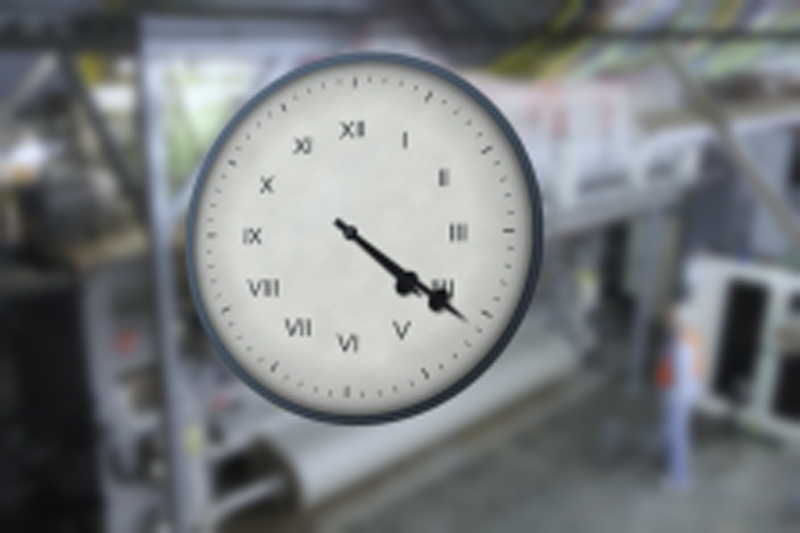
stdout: h=4 m=21
